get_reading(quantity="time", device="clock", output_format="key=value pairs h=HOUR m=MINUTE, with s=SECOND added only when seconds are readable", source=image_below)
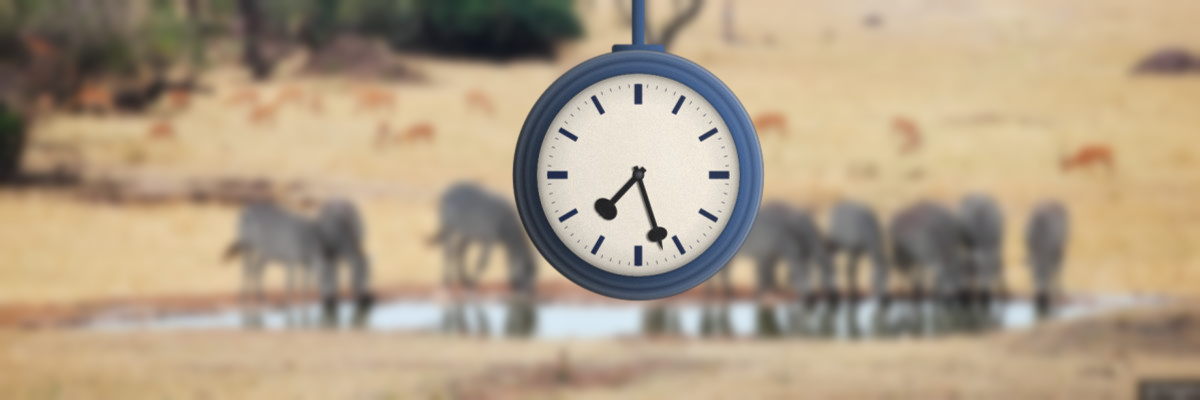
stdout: h=7 m=27
